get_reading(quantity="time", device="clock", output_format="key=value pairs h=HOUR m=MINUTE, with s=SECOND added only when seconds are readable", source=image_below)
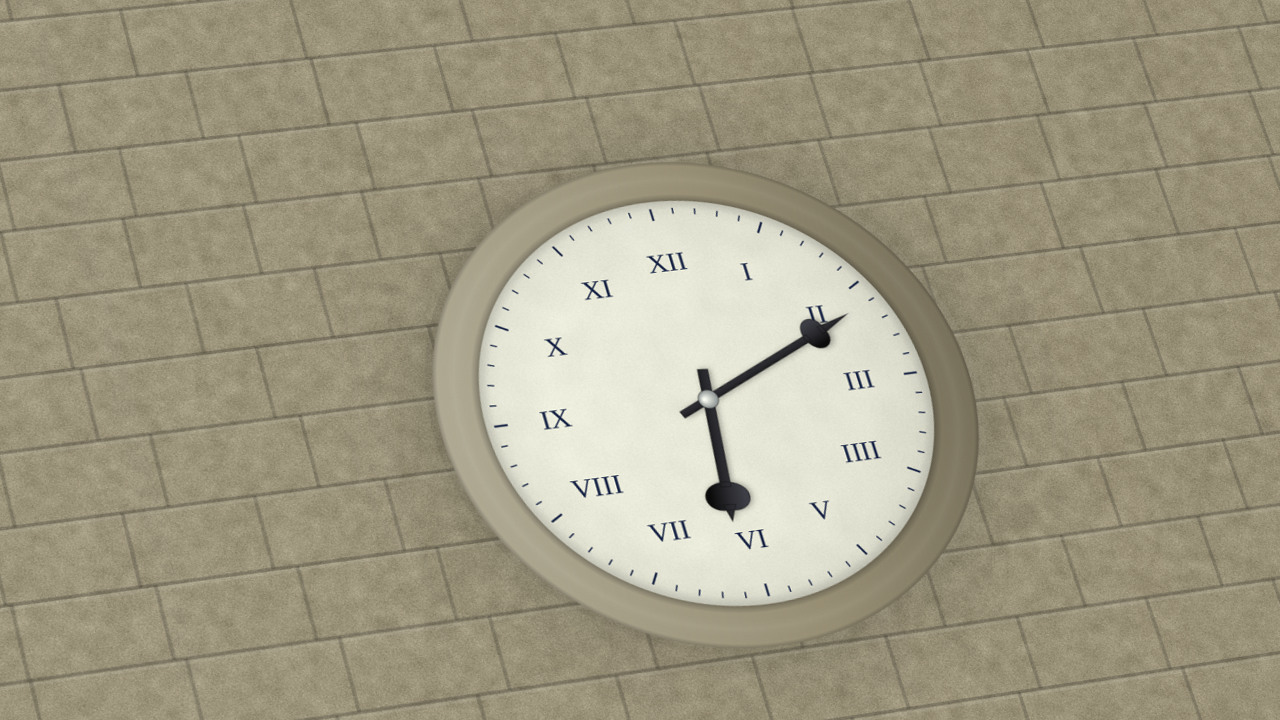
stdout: h=6 m=11
